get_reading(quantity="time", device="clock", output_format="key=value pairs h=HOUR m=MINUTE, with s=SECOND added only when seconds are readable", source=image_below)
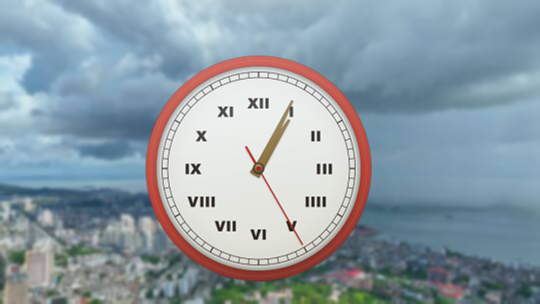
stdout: h=1 m=4 s=25
